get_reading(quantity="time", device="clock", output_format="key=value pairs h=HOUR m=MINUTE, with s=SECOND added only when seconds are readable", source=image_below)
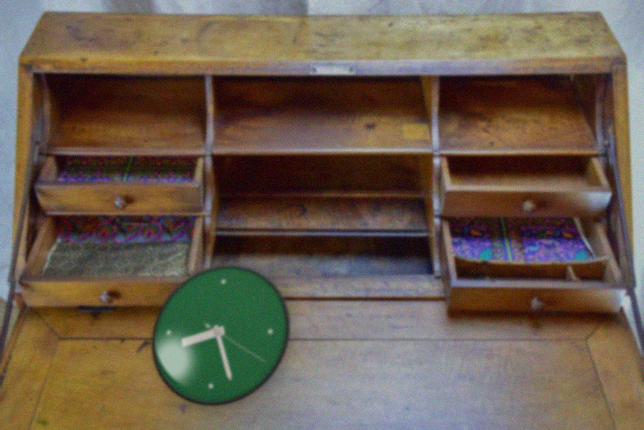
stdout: h=8 m=26 s=20
